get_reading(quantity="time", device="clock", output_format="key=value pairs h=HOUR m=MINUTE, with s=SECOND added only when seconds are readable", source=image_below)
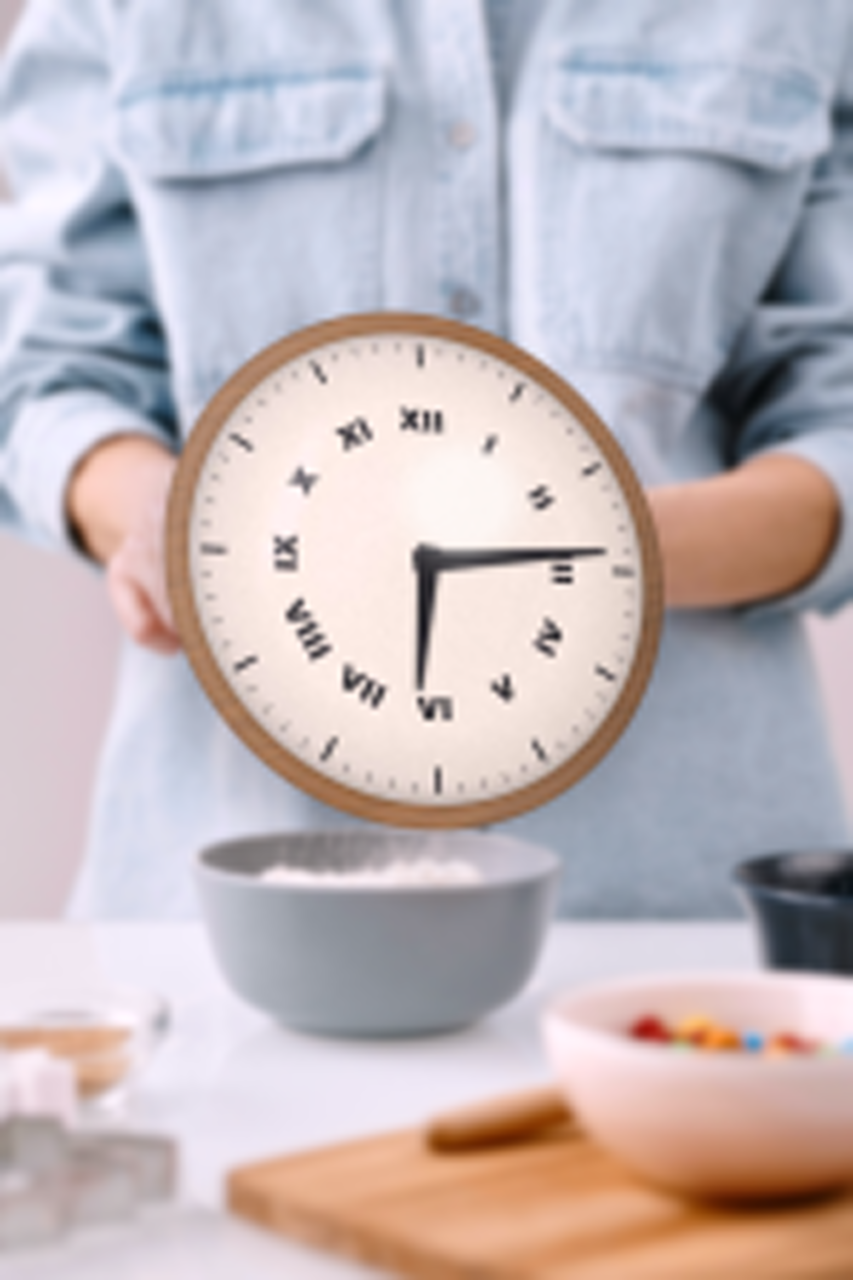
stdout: h=6 m=14
